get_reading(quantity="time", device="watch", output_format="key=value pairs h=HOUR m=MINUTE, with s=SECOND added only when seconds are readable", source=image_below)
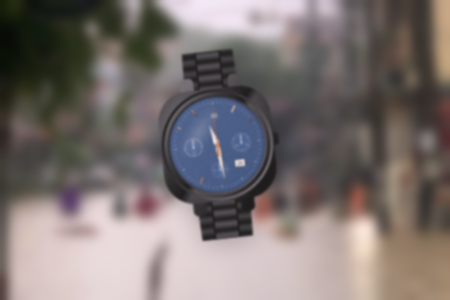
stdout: h=11 m=29
